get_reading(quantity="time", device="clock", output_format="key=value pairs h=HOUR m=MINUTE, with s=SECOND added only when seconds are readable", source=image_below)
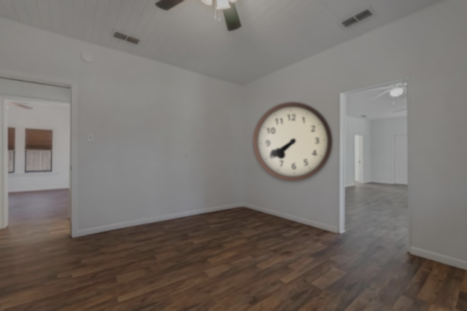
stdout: h=7 m=40
